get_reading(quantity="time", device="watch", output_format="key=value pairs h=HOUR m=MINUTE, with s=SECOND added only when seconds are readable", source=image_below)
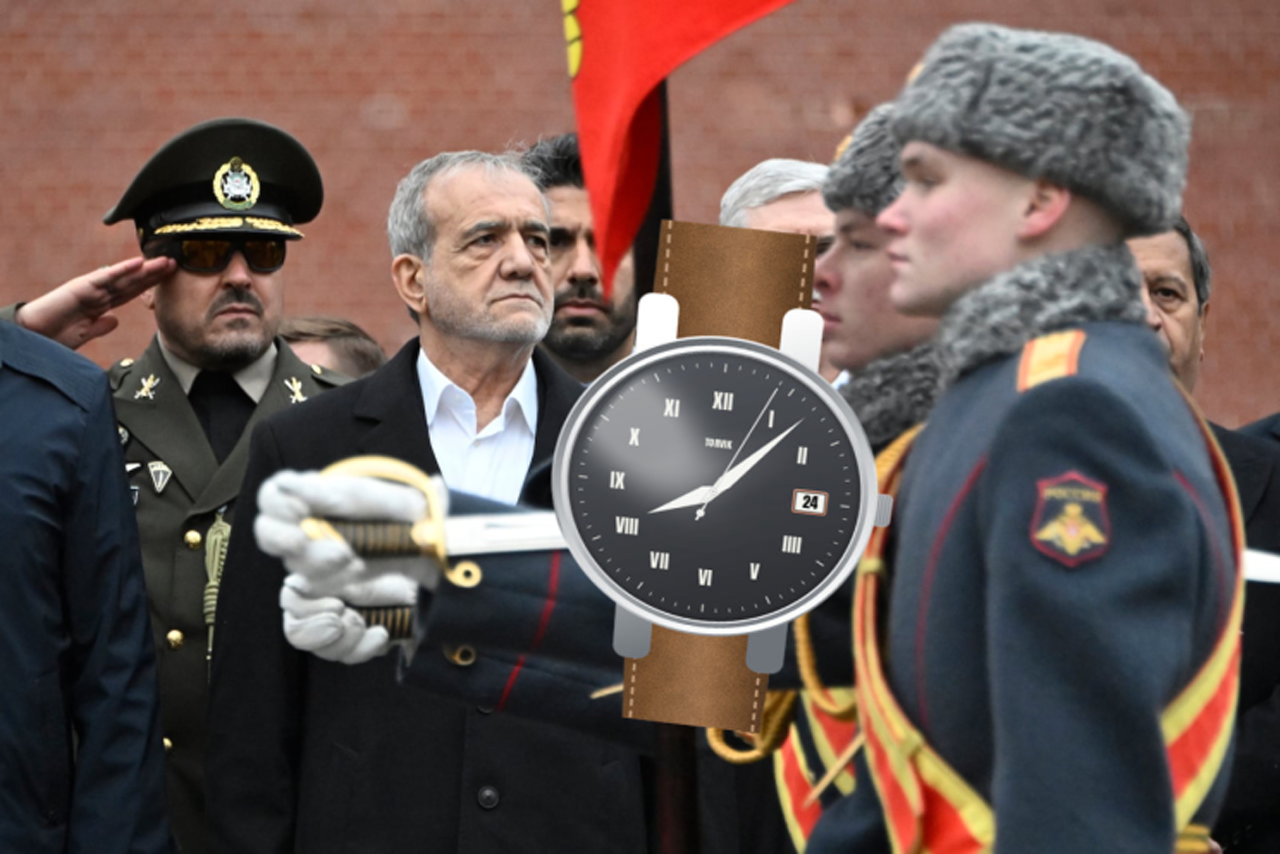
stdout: h=8 m=7 s=4
